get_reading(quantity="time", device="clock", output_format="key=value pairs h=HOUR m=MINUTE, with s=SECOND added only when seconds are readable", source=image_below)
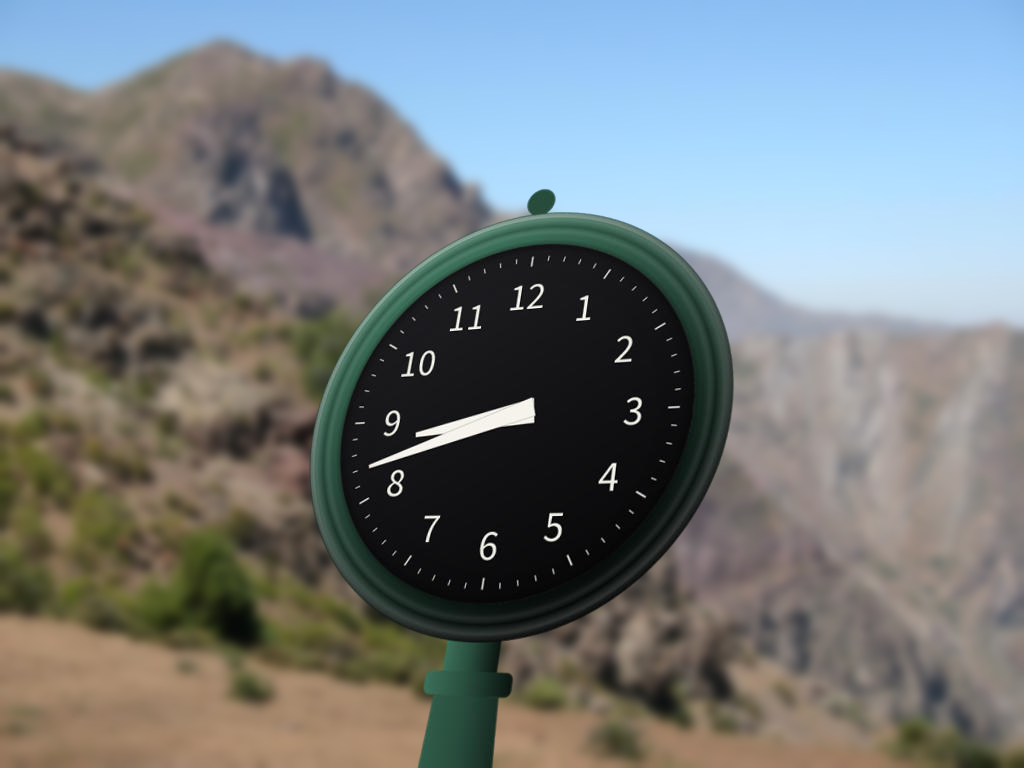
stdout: h=8 m=42
